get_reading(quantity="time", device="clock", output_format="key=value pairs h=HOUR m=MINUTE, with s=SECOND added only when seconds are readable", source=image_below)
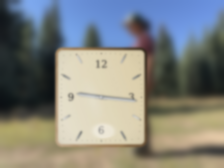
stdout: h=9 m=16
